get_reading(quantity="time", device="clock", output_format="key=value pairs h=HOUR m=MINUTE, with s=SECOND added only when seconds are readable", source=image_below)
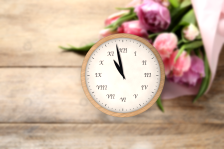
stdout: h=10 m=58
